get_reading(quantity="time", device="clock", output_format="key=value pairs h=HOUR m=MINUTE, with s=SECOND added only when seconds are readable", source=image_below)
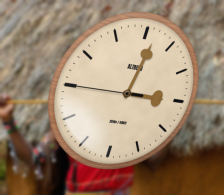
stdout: h=3 m=1 s=45
